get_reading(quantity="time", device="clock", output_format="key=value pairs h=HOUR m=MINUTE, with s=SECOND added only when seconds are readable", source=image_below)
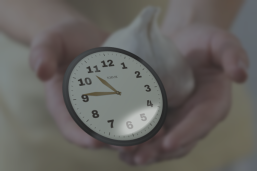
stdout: h=10 m=46
